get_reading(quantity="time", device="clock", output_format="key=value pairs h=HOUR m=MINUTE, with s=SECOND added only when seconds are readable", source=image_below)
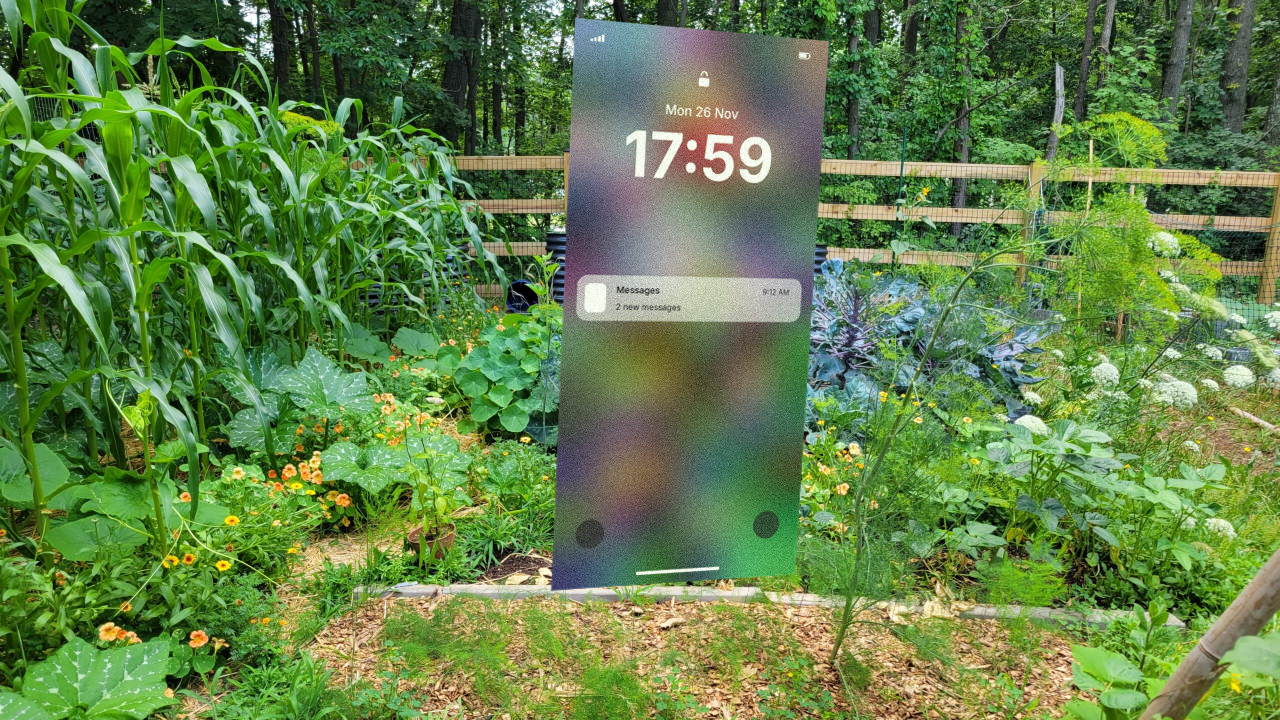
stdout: h=17 m=59
